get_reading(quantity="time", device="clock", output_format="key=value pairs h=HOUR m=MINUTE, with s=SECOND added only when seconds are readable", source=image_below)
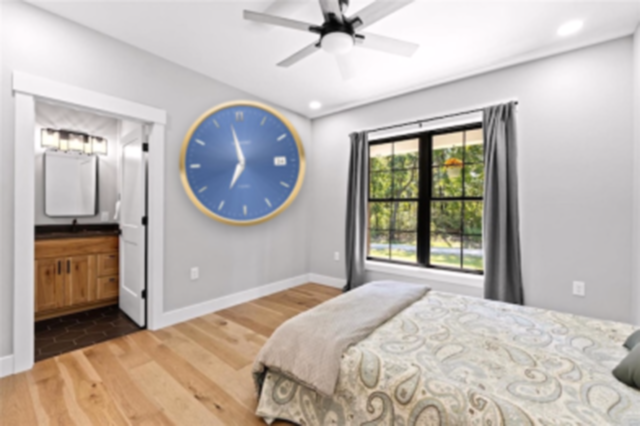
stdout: h=6 m=58
